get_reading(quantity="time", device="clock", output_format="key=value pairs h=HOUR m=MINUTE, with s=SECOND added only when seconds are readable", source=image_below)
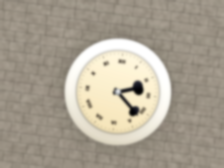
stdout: h=2 m=22
